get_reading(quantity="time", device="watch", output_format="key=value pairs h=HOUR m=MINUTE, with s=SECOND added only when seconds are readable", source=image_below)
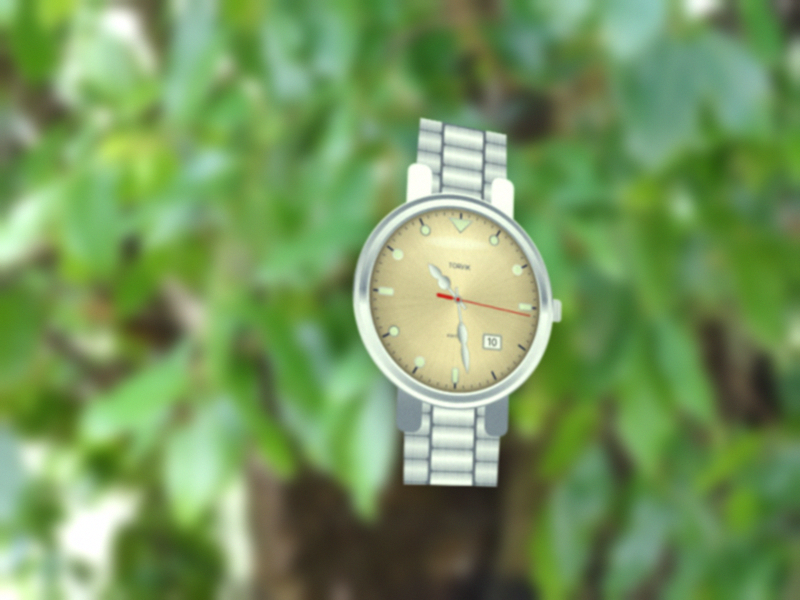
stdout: h=10 m=28 s=16
